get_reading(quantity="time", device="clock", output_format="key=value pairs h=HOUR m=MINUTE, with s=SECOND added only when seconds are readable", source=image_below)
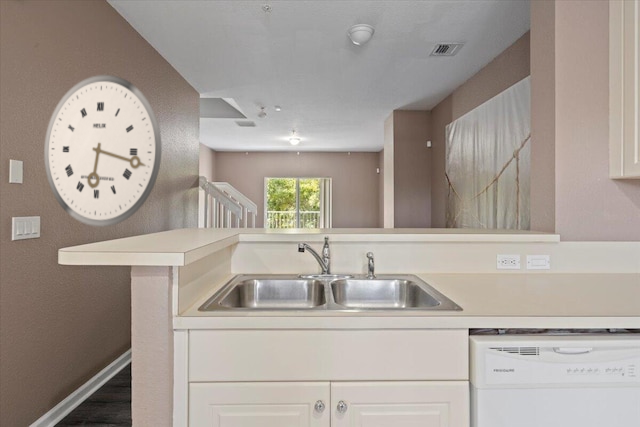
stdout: h=6 m=17
